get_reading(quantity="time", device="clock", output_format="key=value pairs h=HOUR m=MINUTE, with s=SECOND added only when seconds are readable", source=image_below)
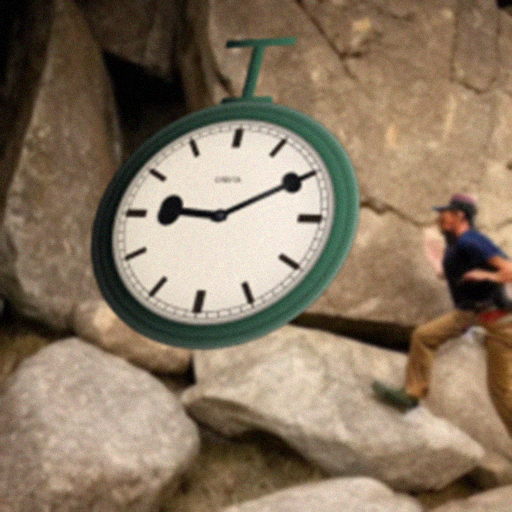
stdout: h=9 m=10
